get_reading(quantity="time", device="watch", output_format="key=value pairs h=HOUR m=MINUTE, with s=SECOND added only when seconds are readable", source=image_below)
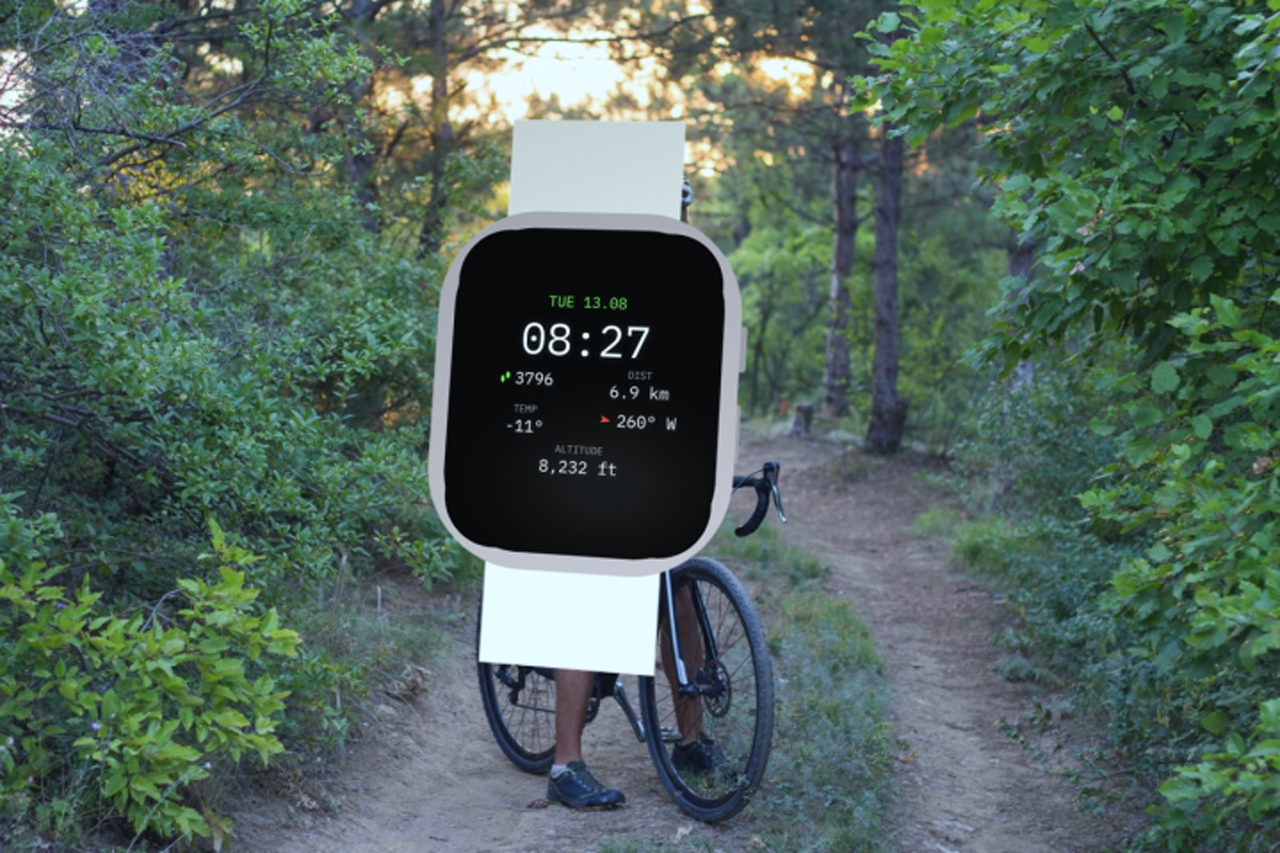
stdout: h=8 m=27
